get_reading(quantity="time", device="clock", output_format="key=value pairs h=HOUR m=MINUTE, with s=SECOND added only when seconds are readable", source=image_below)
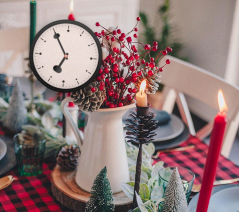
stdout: h=6 m=55
